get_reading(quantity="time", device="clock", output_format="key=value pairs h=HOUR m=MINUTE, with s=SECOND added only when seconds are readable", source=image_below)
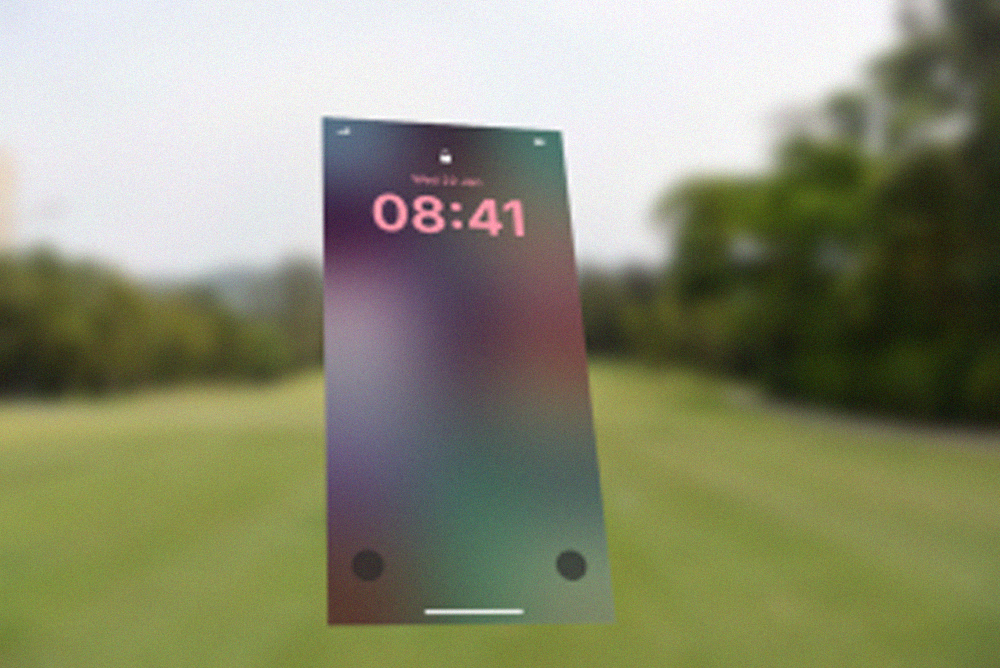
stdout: h=8 m=41
